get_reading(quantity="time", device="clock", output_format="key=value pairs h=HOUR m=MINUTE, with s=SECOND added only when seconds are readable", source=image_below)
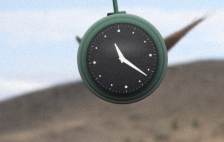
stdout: h=11 m=22
